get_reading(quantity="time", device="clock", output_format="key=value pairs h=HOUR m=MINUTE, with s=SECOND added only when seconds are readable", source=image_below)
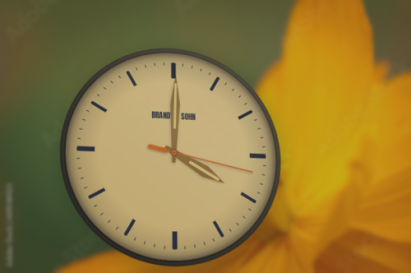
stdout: h=4 m=0 s=17
